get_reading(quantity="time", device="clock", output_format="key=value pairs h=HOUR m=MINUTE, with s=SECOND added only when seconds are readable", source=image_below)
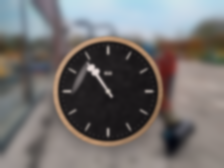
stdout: h=10 m=54
